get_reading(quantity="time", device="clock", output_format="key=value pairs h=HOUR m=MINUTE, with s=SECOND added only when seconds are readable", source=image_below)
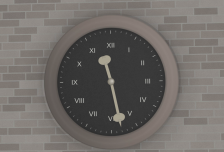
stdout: h=11 m=28
